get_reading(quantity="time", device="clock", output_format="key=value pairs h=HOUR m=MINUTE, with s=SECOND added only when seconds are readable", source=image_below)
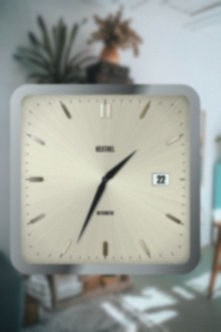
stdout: h=1 m=34
